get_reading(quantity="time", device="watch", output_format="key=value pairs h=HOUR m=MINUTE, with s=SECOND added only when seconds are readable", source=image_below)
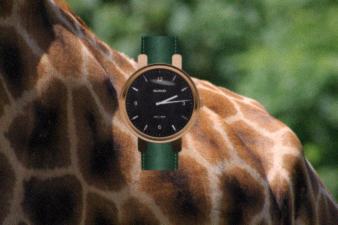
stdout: h=2 m=14
